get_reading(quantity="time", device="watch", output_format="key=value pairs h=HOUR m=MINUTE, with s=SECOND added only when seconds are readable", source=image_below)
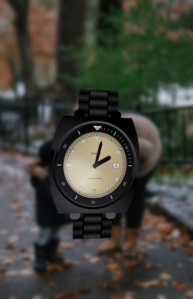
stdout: h=2 m=2
